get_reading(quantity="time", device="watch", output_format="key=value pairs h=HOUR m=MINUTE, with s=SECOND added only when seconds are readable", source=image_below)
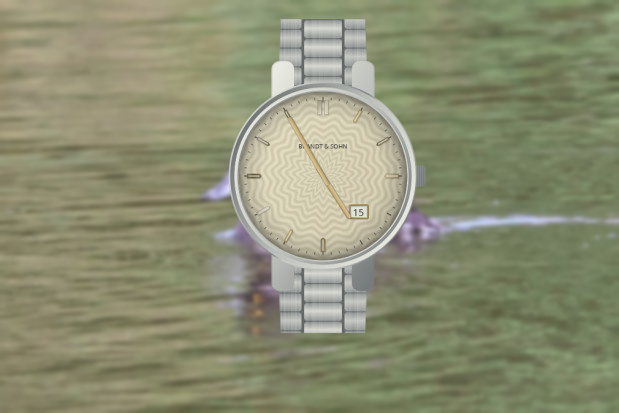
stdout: h=4 m=55
